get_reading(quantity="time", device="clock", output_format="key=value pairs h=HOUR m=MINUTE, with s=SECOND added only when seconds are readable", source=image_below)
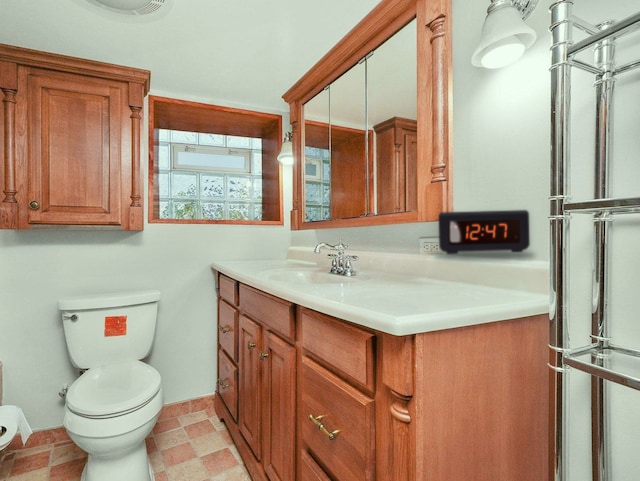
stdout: h=12 m=47
